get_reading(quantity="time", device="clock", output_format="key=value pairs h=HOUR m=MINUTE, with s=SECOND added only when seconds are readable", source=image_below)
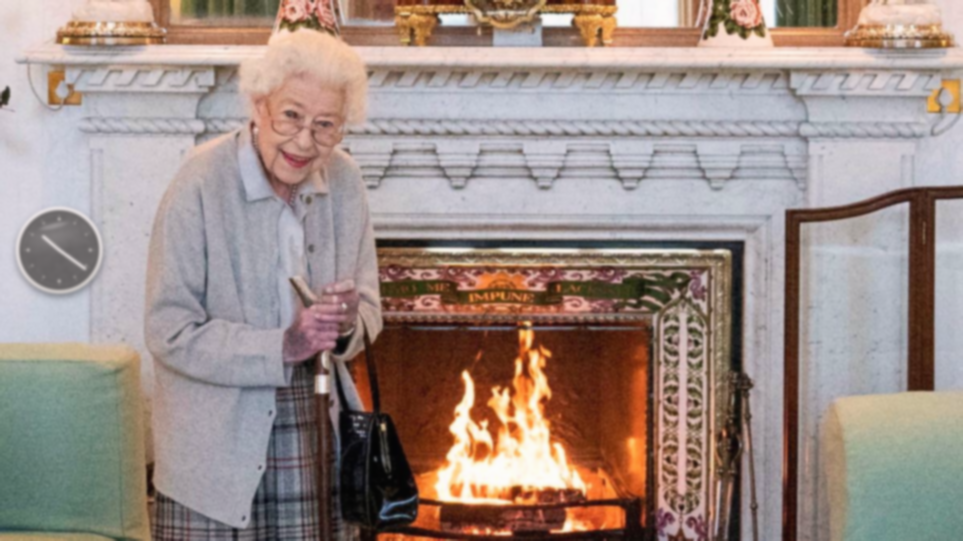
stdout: h=10 m=21
